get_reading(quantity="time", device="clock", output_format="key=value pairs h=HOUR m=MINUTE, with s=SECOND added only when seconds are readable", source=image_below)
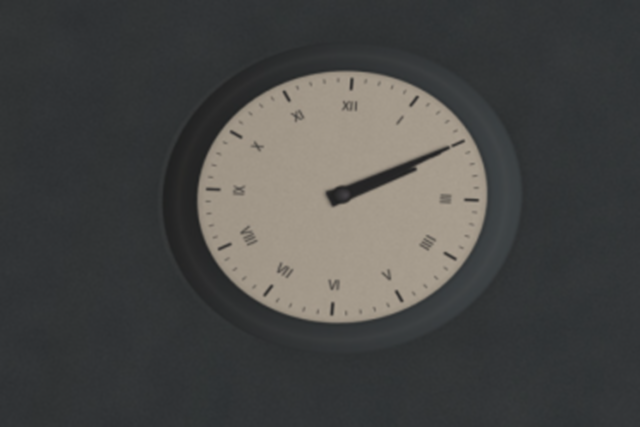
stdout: h=2 m=10
